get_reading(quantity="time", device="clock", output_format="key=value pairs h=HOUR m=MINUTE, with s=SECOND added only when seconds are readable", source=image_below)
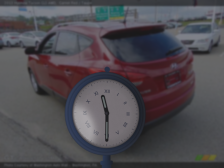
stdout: h=11 m=30
